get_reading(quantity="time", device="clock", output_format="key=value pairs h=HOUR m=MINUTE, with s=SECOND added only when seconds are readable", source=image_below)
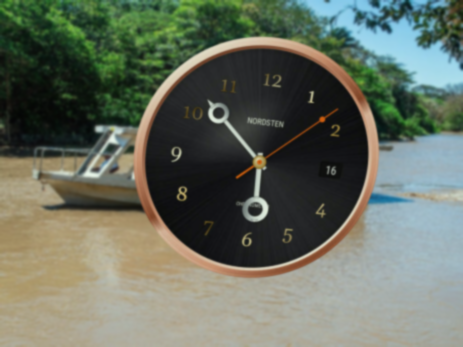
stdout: h=5 m=52 s=8
